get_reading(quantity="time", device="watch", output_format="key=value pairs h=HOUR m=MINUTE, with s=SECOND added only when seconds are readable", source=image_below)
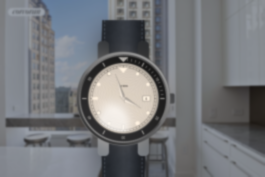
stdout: h=3 m=57
